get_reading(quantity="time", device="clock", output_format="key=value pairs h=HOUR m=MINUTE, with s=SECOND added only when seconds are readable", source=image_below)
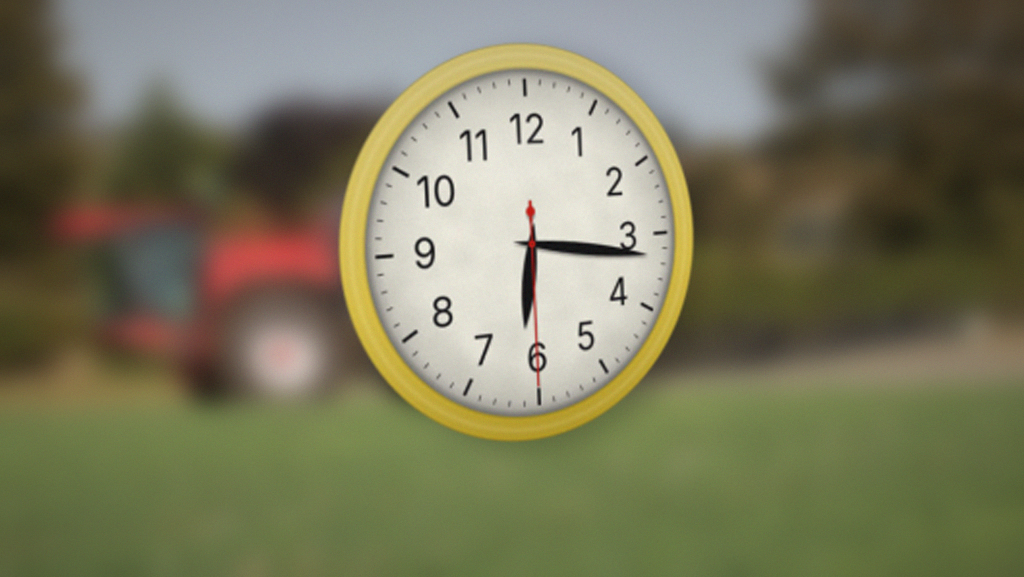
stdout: h=6 m=16 s=30
